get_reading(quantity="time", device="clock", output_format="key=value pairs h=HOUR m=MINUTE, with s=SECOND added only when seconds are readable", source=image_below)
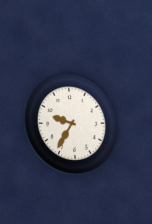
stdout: h=9 m=36
